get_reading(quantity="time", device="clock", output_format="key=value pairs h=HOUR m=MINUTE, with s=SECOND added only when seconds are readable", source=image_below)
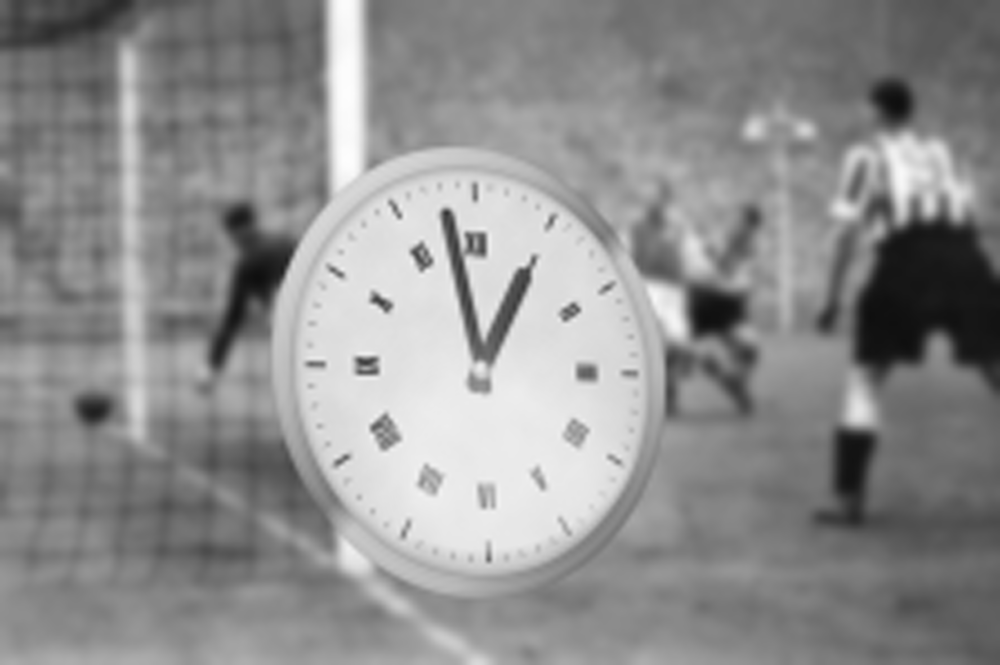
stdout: h=12 m=58
